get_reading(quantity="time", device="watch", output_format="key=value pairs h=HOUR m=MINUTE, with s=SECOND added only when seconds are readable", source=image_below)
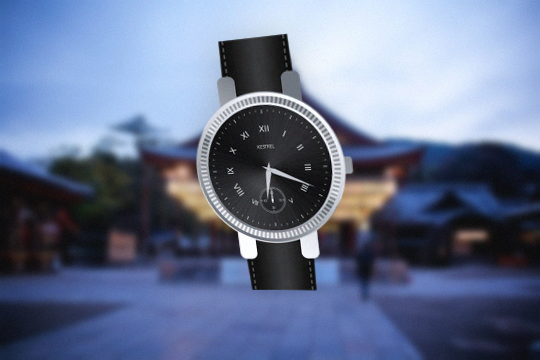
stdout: h=6 m=19
